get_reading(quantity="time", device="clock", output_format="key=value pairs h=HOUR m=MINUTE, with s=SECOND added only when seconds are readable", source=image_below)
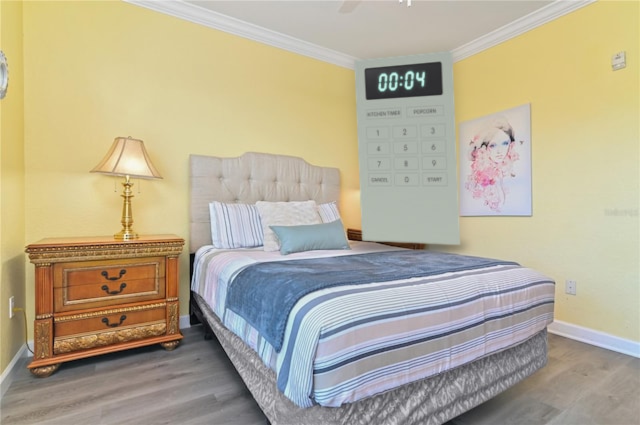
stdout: h=0 m=4
